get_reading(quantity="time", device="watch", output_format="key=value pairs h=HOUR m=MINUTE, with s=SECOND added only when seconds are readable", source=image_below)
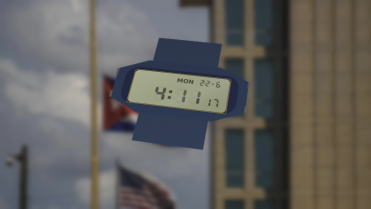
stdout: h=4 m=11 s=17
